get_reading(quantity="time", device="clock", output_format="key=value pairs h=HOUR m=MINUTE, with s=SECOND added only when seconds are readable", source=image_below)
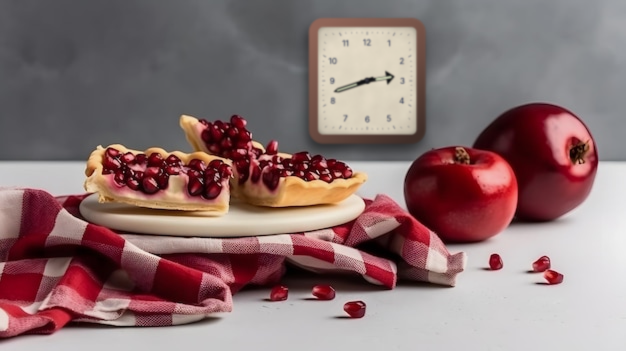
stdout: h=2 m=42
